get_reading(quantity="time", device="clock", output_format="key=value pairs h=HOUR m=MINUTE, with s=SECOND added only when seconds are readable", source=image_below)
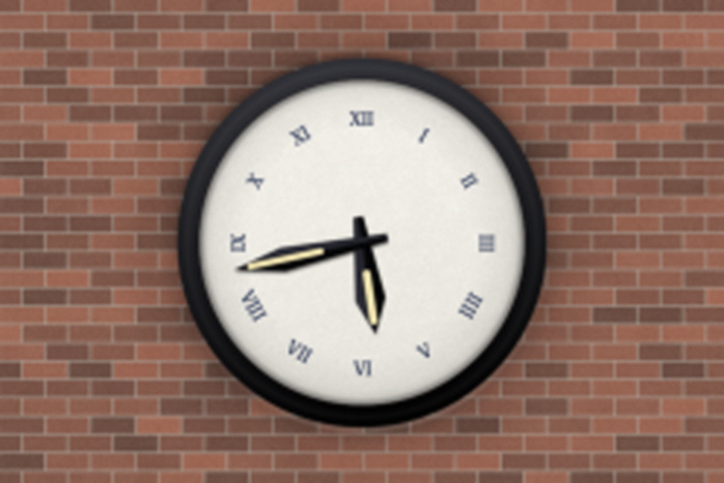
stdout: h=5 m=43
